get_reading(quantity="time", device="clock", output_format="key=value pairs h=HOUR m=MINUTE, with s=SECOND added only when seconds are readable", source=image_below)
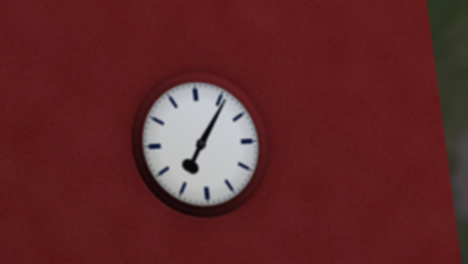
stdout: h=7 m=6
